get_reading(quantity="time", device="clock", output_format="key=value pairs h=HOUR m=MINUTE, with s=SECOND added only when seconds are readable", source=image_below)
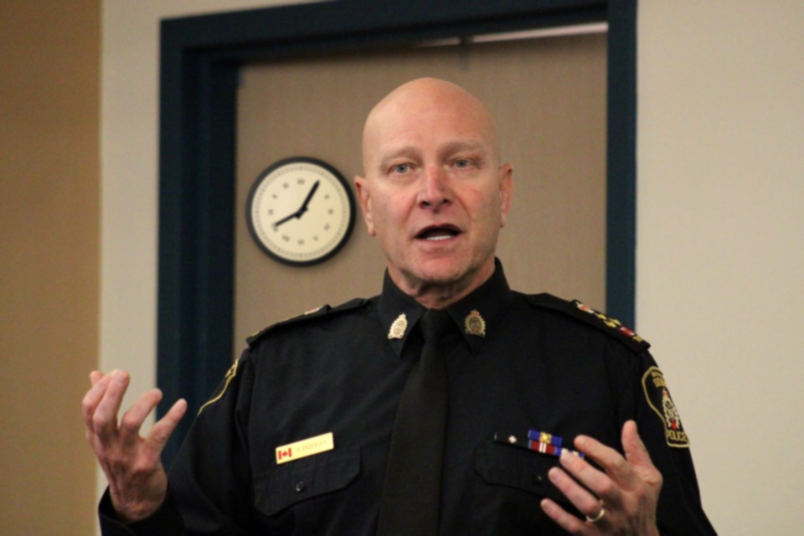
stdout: h=8 m=5
